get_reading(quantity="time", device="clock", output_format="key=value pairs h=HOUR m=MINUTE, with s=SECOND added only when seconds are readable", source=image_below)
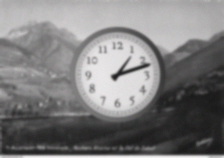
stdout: h=1 m=12
